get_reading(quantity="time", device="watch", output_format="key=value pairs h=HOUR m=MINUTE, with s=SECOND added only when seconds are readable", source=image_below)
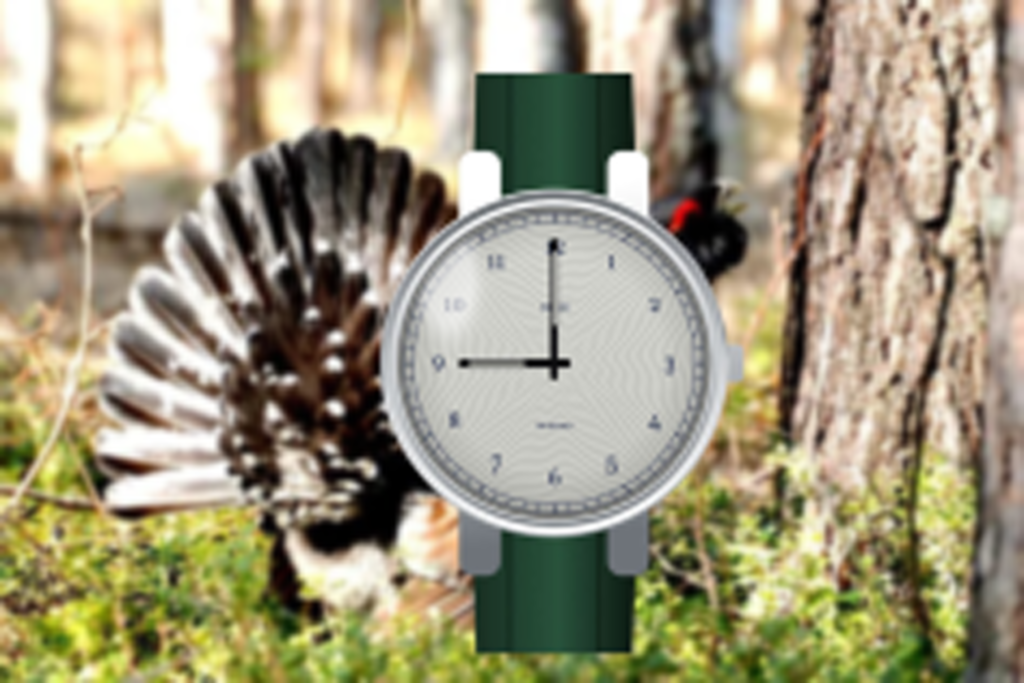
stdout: h=9 m=0
